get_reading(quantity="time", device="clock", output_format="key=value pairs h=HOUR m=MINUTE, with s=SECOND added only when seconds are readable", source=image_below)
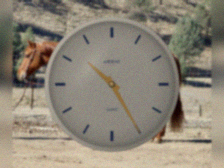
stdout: h=10 m=25
